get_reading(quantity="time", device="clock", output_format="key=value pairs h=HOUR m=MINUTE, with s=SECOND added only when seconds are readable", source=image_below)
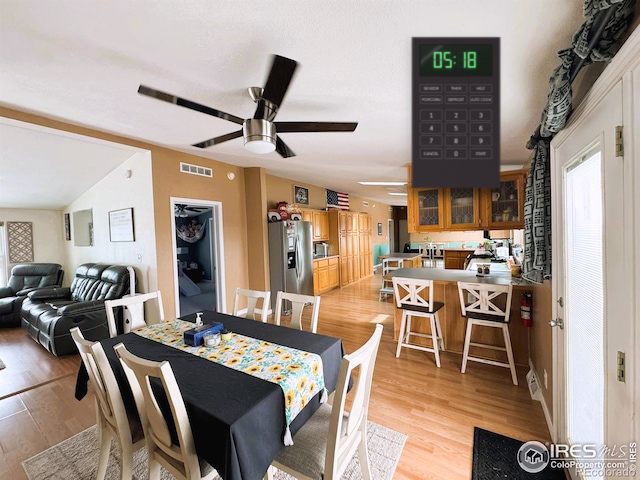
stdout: h=5 m=18
